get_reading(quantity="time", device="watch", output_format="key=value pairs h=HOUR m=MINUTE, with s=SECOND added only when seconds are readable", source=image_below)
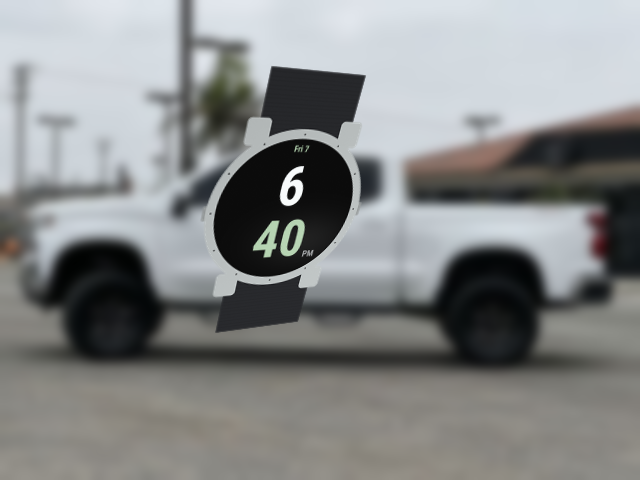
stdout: h=6 m=40
